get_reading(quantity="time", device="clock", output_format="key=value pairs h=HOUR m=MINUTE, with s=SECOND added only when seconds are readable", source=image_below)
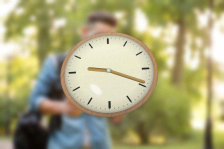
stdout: h=9 m=19
